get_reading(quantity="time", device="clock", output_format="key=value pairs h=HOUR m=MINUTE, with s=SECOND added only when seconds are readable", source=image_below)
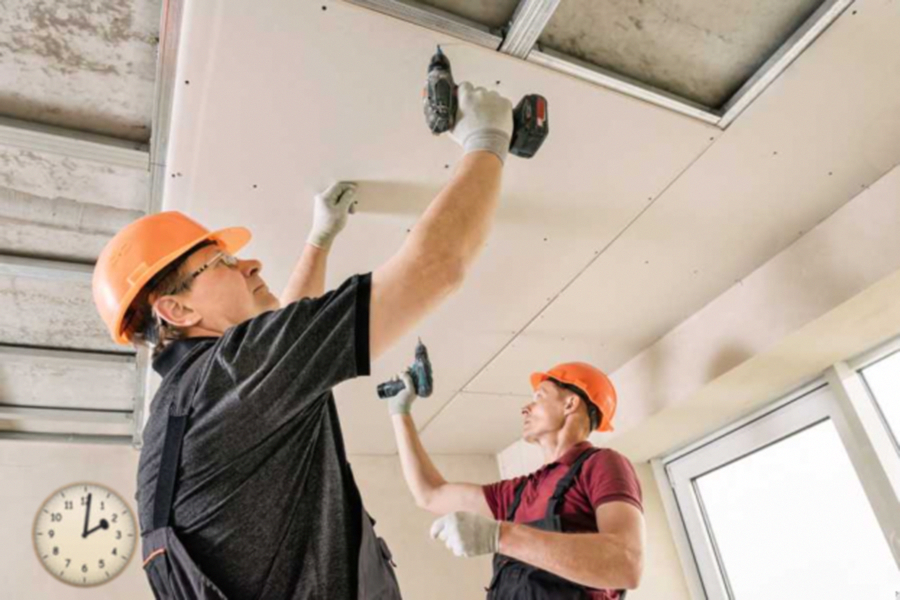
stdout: h=2 m=1
